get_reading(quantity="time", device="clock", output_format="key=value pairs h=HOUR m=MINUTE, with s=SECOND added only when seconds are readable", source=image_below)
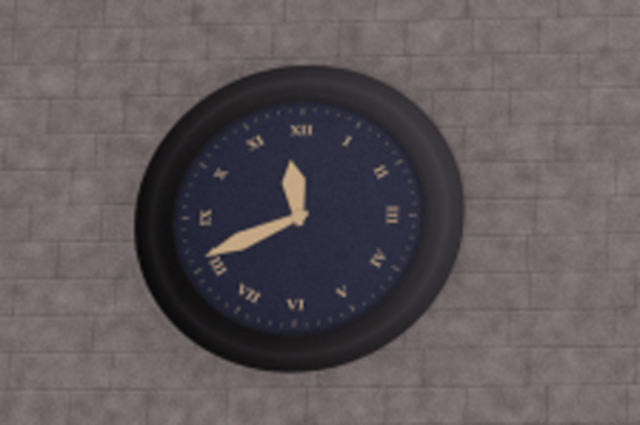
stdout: h=11 m=41
